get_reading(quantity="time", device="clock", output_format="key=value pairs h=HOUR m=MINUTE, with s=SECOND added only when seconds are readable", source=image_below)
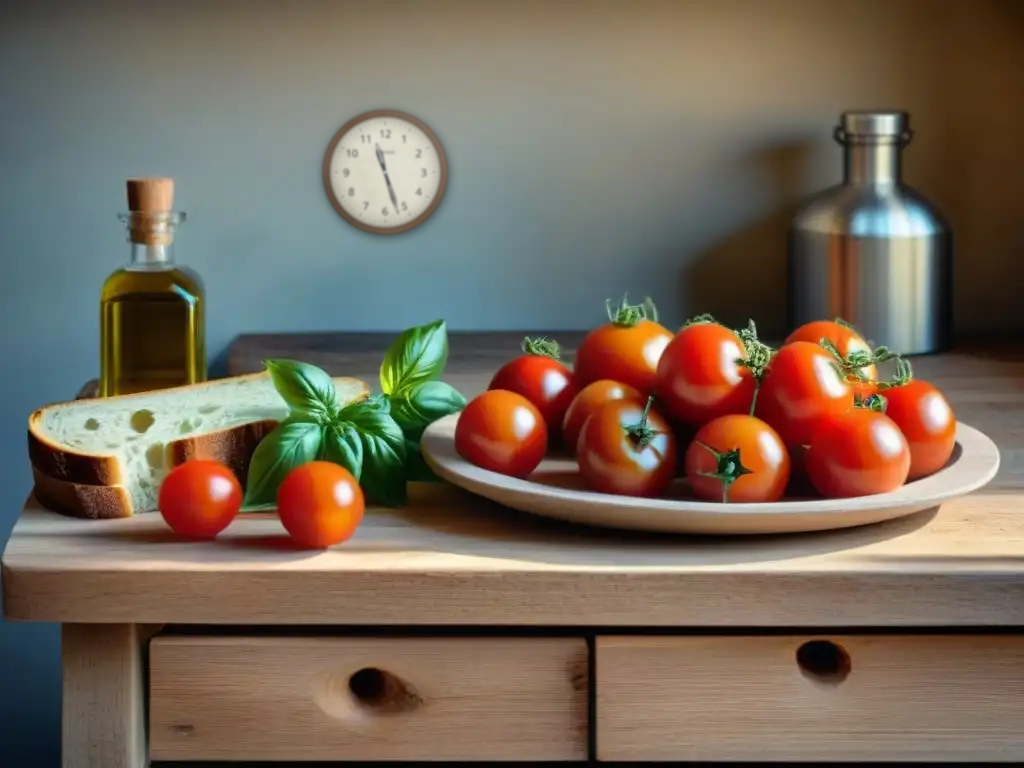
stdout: h=11 m=27
